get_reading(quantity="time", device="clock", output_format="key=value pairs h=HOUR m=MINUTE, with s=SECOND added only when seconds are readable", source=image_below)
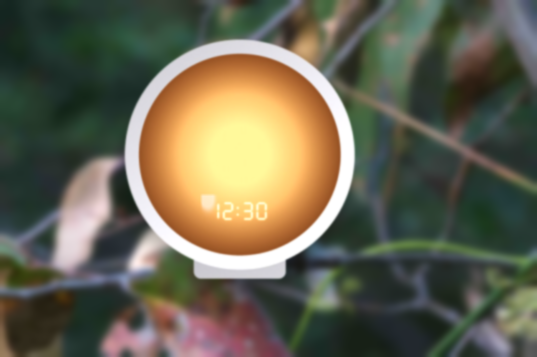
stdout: h=12 m=30
